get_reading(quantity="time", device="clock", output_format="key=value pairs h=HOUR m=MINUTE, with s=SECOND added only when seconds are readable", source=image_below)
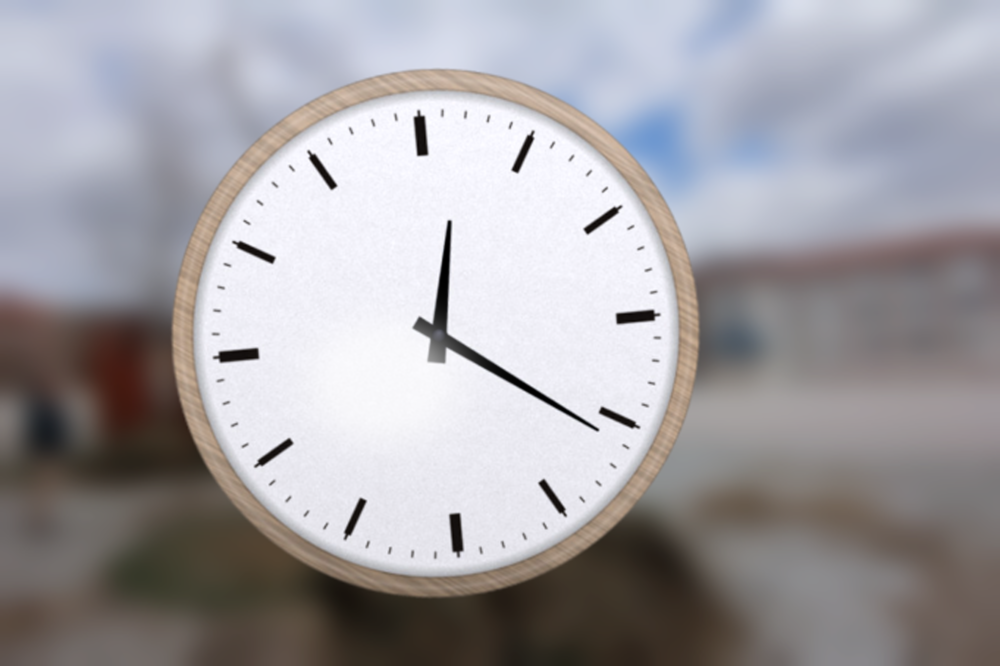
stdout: h=12 m=21
